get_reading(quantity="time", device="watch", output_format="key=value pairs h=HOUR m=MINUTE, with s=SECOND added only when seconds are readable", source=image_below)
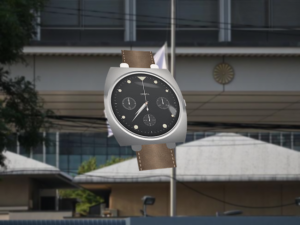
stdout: h=7 m=37
